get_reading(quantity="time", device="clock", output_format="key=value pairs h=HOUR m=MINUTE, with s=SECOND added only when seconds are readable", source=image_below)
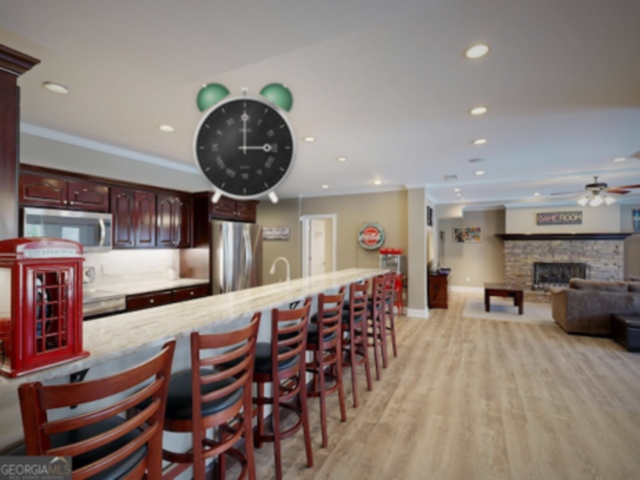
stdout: h=3 m=0
